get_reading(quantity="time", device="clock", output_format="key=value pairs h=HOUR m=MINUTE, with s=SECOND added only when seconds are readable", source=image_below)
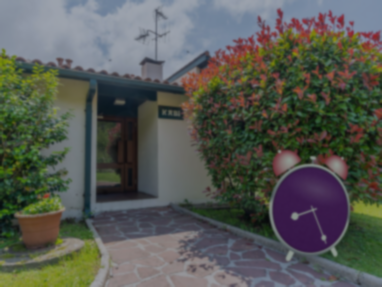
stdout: h=8 m=26
